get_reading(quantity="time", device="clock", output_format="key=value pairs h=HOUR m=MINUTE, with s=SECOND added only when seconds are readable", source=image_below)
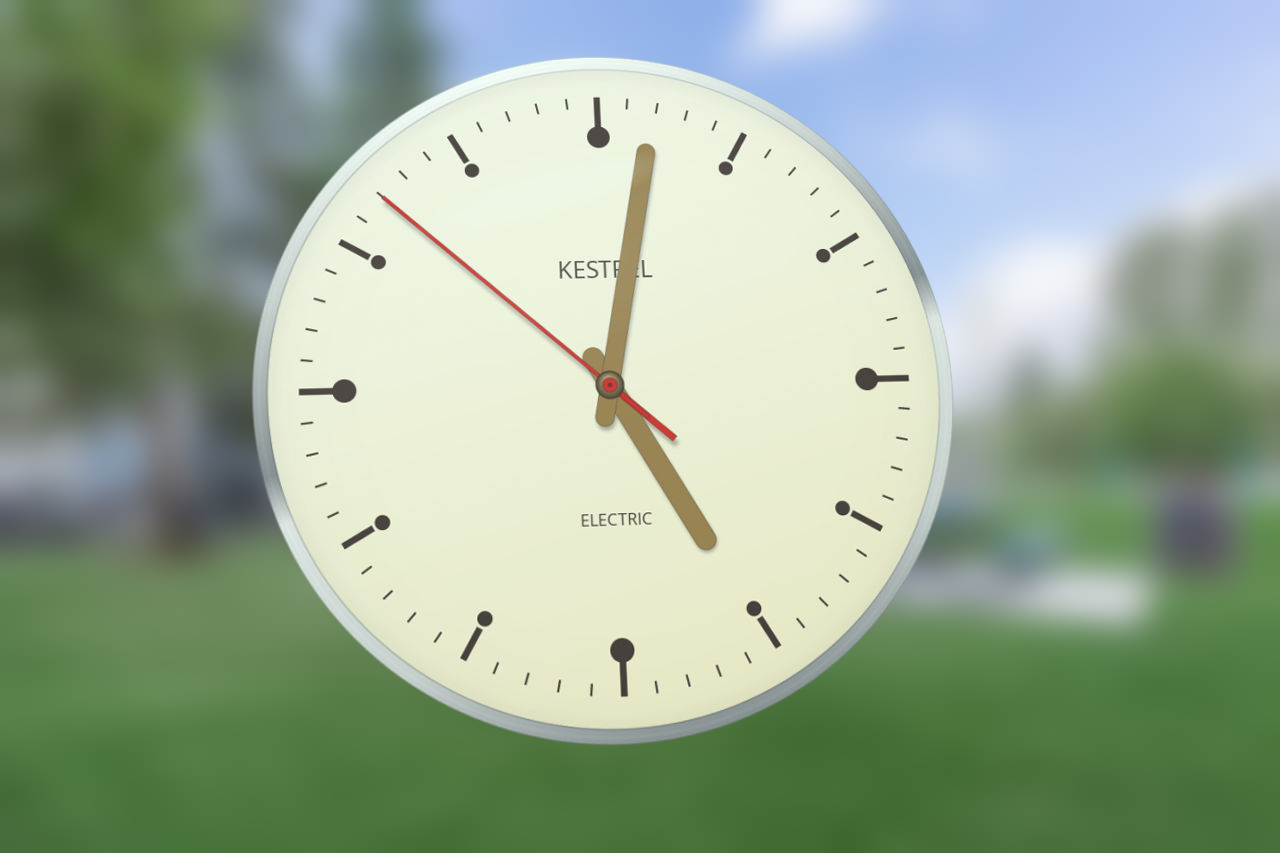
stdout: h=5 m=1 s=52
